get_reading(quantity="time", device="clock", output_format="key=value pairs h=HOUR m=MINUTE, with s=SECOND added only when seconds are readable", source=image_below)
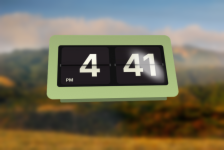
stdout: h=4 m=41
